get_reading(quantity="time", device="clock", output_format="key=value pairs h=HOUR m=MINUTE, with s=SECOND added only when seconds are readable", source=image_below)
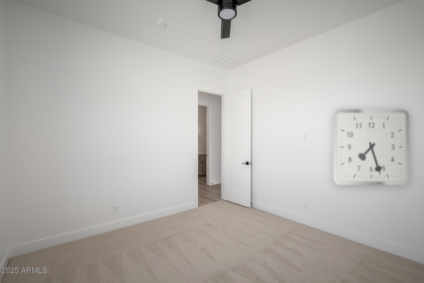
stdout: h=7 m=27
